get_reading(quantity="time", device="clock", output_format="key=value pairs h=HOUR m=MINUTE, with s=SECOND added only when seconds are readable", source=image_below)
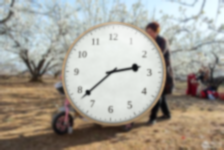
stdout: h=2 m=38
